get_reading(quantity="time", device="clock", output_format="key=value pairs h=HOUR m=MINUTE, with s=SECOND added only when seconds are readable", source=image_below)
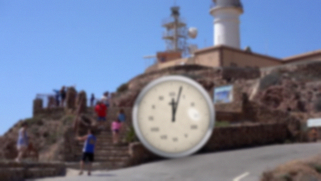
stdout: h=12 m=3
